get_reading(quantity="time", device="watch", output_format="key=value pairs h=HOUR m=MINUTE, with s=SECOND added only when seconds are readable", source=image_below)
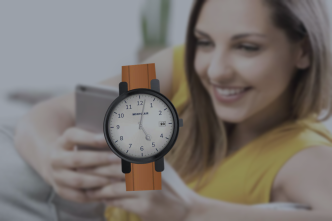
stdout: h=5 m=2
